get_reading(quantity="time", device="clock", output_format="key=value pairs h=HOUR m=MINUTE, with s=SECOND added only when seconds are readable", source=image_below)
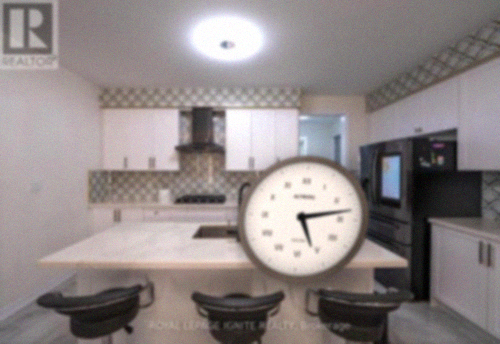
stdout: h=5 m=13
